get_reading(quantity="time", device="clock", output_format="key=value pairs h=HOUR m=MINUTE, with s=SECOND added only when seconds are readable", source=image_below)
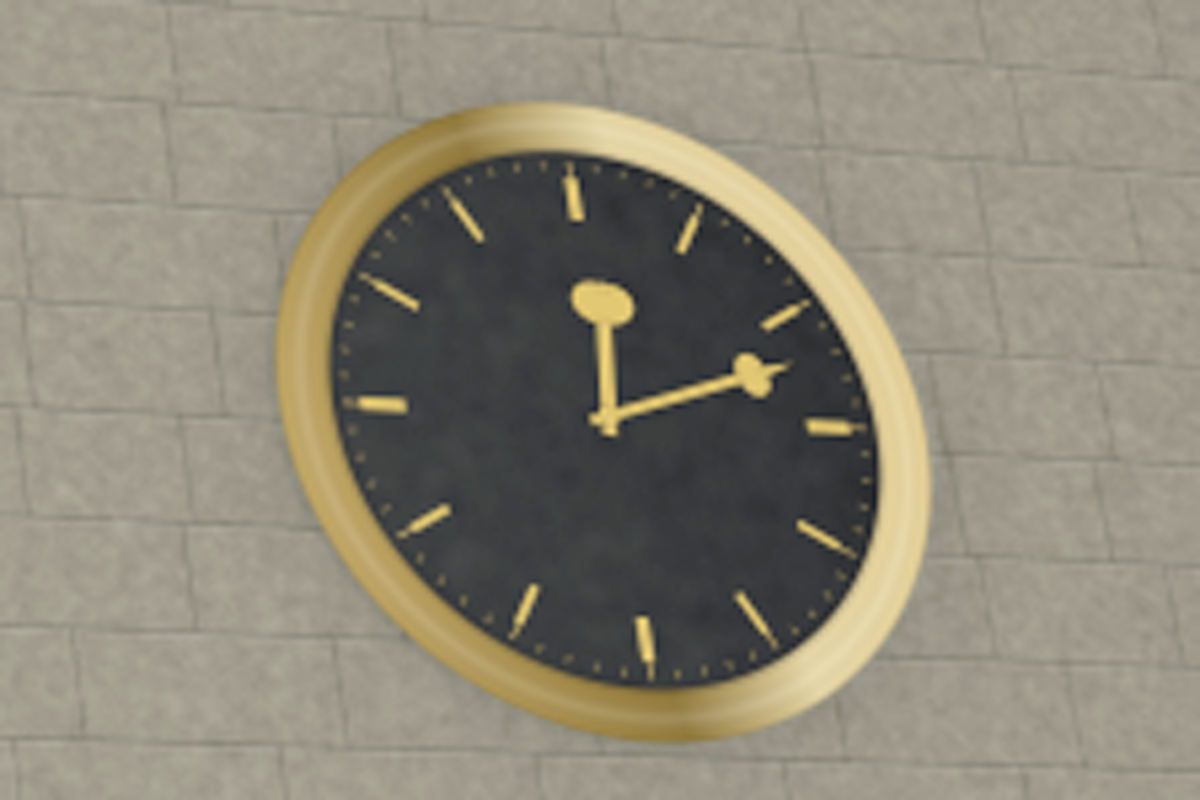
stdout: h=12 m=12
